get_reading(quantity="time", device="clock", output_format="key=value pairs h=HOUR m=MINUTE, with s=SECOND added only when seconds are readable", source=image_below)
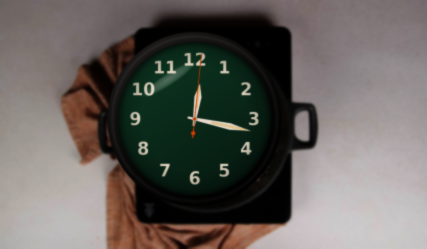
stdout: h=12 m=17 s=1
